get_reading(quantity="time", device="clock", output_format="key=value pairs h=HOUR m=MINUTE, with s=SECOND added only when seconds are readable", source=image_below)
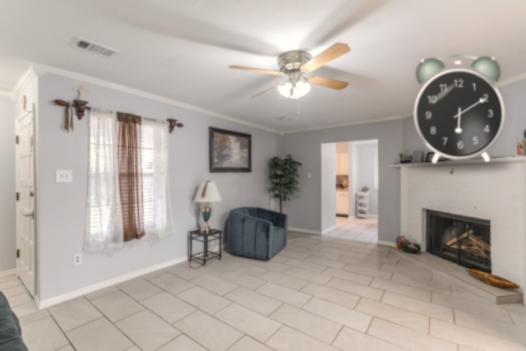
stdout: h=6 m=10
